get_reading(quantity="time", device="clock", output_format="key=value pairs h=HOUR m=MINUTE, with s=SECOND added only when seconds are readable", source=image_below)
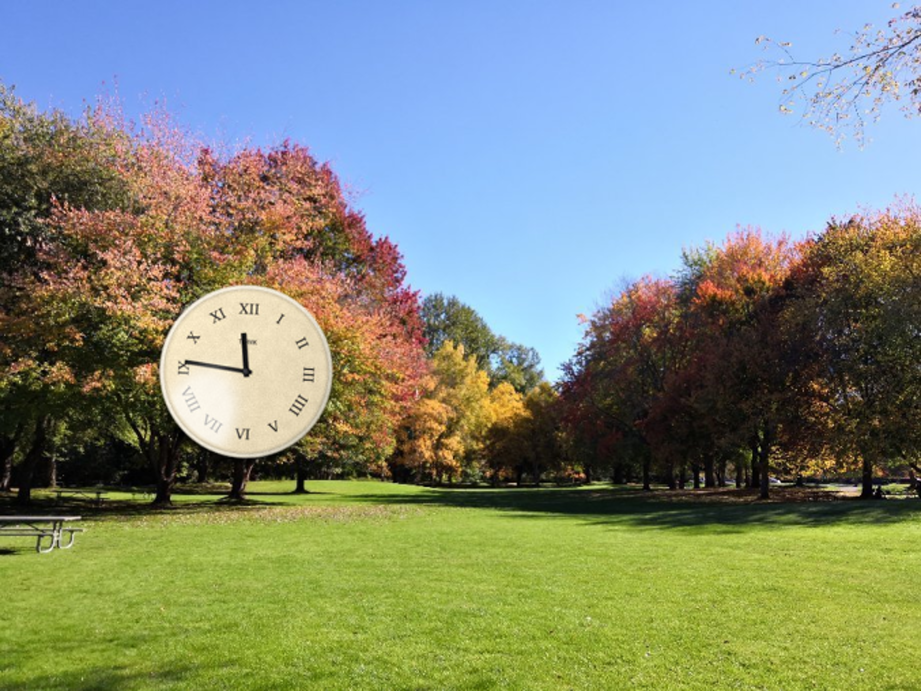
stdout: h=11 m=46
